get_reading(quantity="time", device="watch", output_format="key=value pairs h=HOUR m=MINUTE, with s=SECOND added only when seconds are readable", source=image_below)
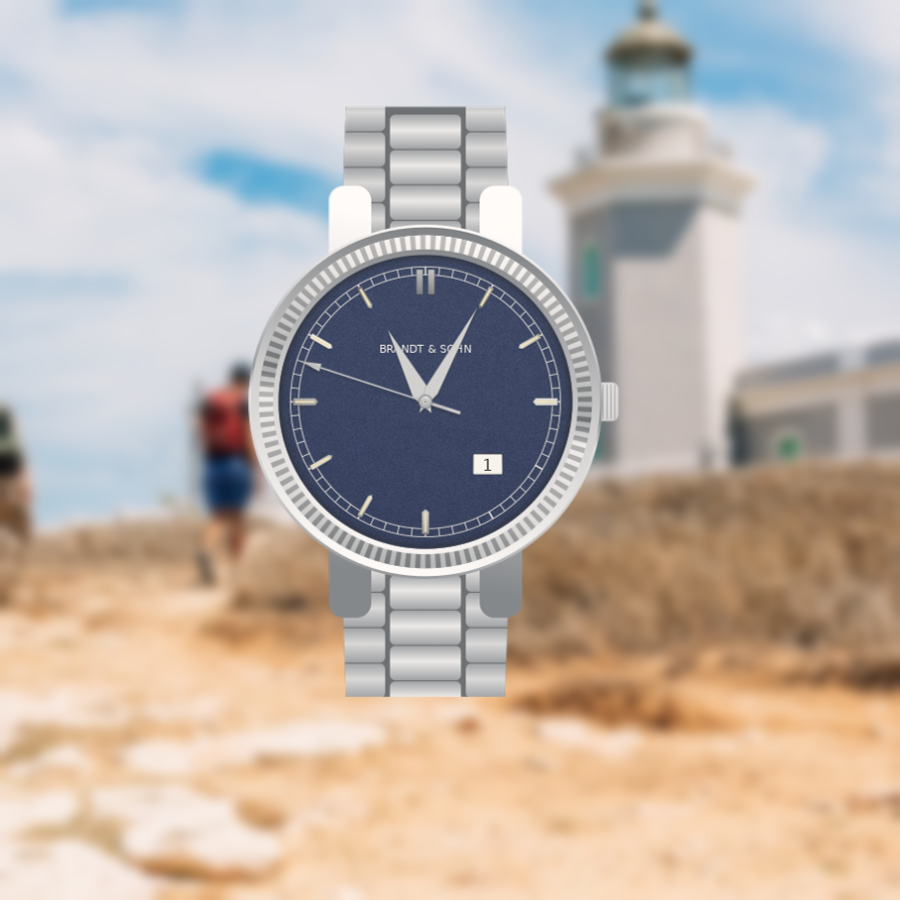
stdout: h=11 m=4 s=48
